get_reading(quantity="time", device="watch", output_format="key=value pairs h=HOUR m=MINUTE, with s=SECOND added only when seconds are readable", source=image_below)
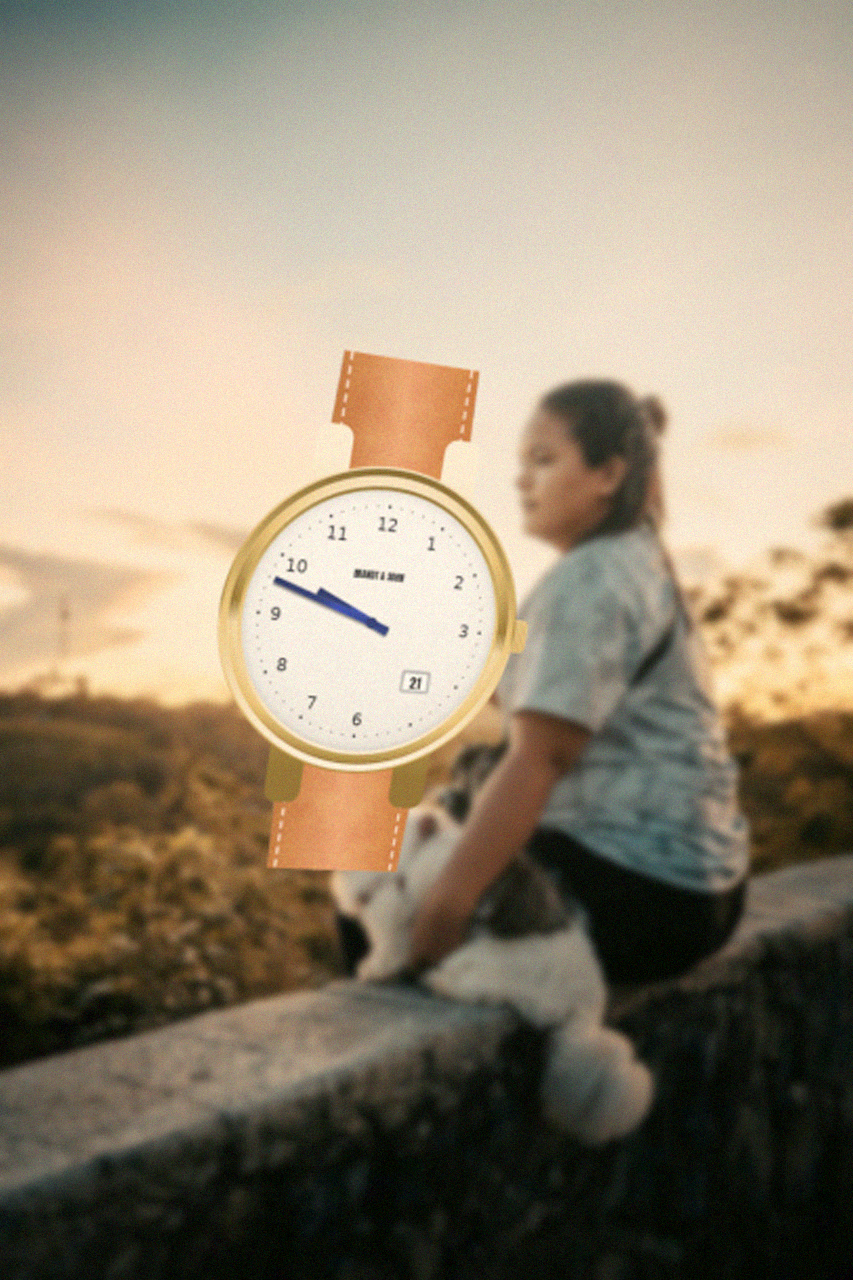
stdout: h=9 m=48
